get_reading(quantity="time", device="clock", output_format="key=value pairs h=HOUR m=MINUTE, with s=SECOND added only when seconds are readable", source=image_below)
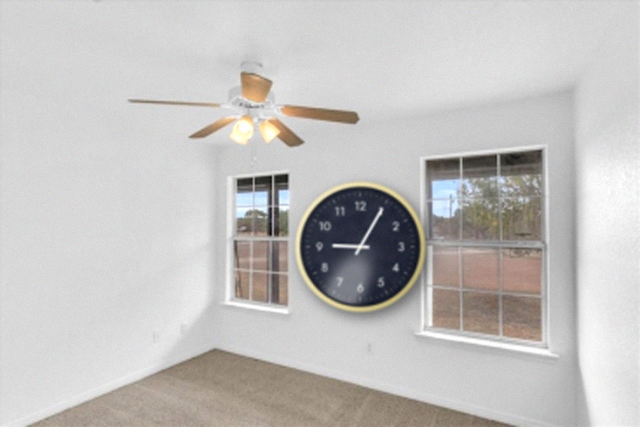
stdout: h=9 m=5
